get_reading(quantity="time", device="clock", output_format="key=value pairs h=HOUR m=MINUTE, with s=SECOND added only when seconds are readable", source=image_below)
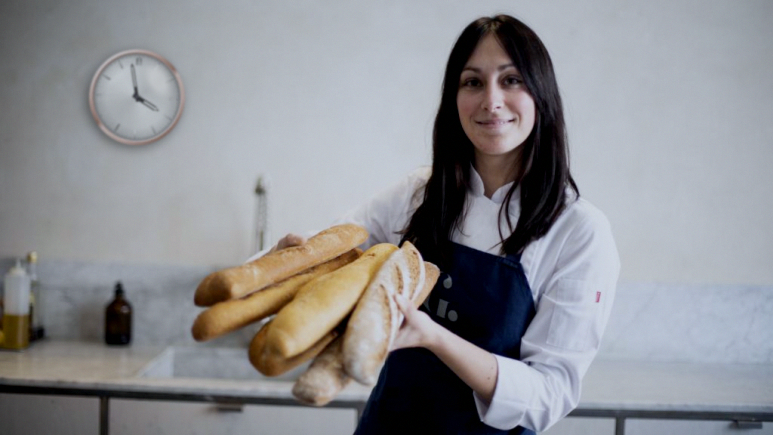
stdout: h=3 m=58
